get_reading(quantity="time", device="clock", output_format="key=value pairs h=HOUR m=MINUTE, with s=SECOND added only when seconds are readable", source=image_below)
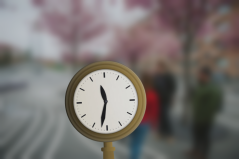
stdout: h=11 m=32
